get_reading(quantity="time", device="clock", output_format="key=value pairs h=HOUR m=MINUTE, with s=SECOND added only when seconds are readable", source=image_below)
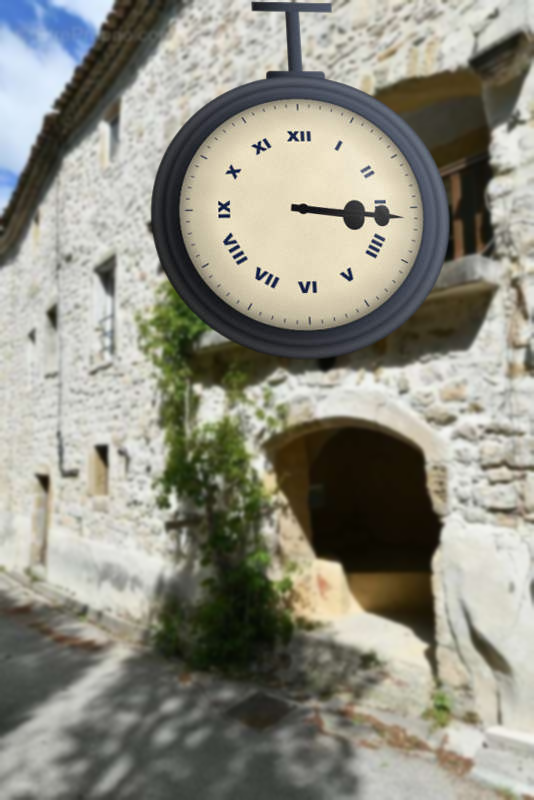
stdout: h=3 m=16
